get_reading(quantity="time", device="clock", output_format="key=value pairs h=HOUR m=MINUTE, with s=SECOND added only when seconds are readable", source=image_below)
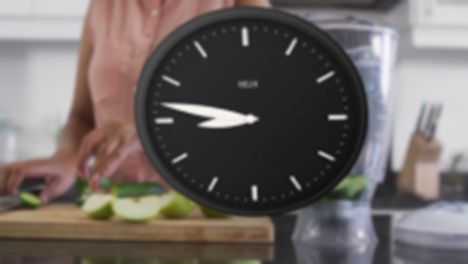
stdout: h=8 m=47
